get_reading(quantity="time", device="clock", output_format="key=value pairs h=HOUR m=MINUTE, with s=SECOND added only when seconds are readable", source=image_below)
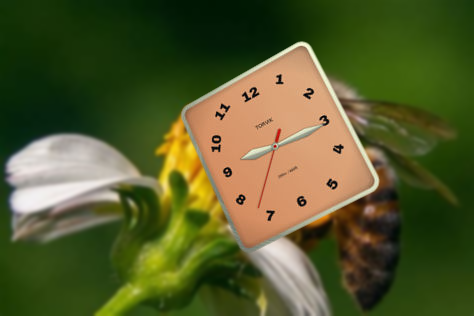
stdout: h=9 m=15 s=37
